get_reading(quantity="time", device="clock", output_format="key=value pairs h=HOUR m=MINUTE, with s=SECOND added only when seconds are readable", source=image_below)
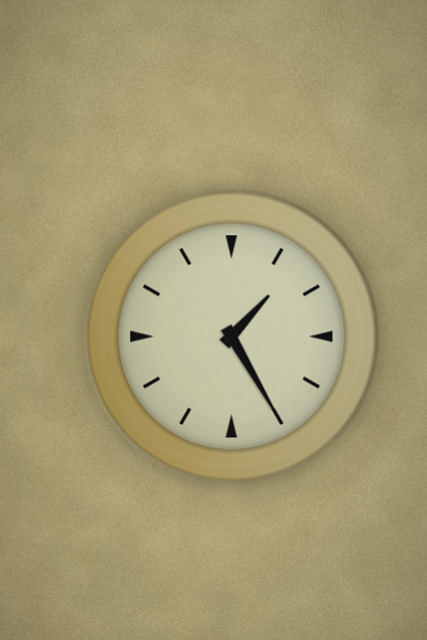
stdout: h=1 m=25
